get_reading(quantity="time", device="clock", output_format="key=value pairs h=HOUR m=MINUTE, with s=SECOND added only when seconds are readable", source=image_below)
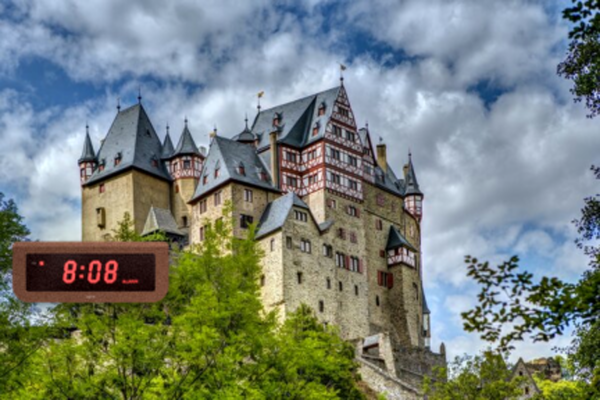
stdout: h=8 m=8
